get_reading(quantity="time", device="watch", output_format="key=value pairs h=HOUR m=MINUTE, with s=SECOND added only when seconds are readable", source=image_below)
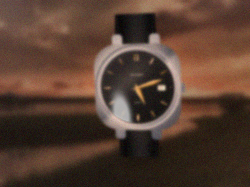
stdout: h=5 m=12
